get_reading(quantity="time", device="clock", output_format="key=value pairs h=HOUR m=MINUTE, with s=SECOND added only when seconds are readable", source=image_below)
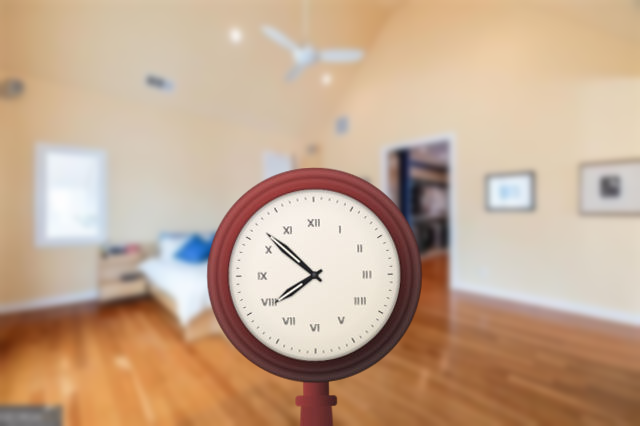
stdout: h=7 m=52
